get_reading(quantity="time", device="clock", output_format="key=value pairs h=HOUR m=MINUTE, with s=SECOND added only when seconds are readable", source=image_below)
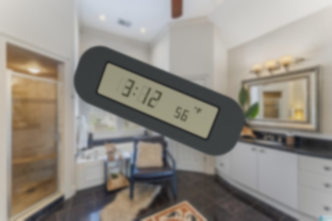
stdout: h=3 m=12
